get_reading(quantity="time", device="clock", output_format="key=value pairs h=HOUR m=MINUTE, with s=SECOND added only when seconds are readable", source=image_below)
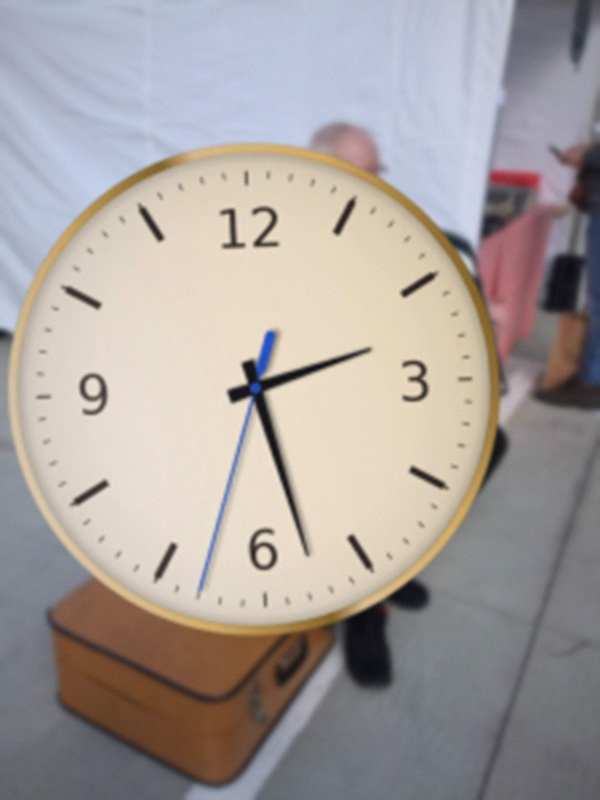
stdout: h=2 m=27 s=33
